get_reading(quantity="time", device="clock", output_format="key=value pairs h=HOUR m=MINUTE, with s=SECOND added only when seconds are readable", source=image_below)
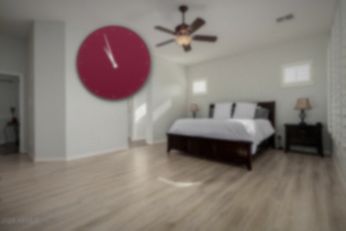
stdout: h=10 m=57
